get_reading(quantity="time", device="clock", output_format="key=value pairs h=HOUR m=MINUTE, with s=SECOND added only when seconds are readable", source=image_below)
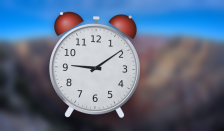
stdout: h=9 m=9
